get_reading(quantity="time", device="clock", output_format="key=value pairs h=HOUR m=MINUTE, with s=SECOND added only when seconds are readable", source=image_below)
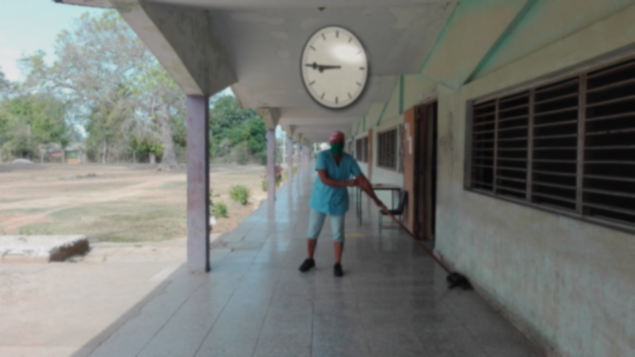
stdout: h=8 m=45
